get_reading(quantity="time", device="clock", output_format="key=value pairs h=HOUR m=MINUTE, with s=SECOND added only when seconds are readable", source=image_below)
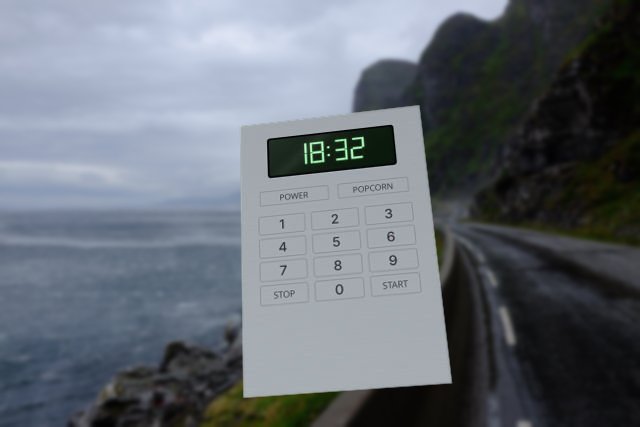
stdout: h=18 m=32
